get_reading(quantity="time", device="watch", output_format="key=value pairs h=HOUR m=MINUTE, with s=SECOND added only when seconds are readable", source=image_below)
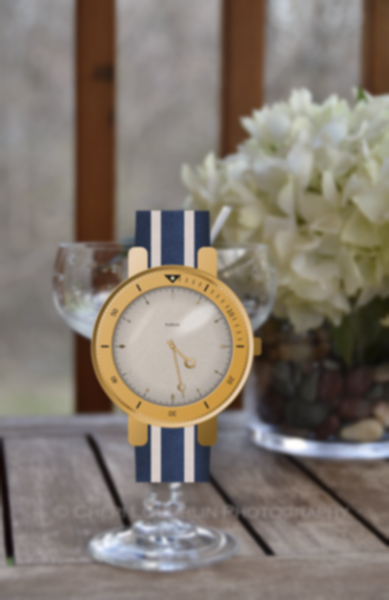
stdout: h=4 m=28
